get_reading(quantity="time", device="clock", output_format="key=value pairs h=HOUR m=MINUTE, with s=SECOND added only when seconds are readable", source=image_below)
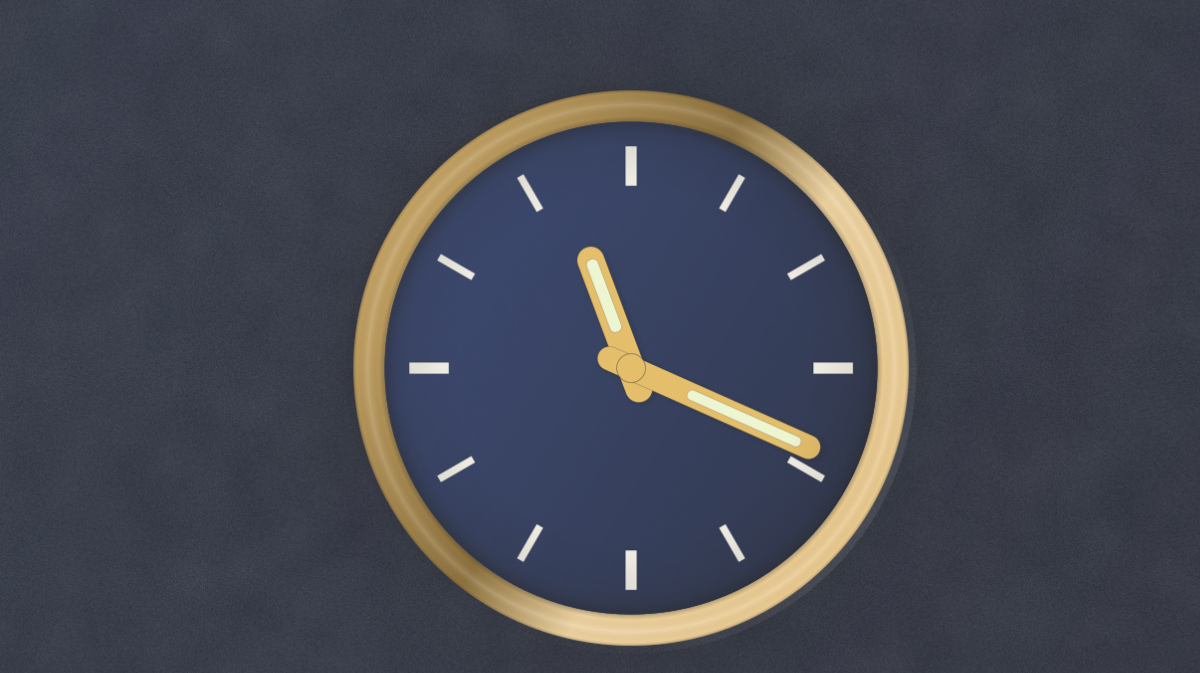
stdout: h=11 m=19
